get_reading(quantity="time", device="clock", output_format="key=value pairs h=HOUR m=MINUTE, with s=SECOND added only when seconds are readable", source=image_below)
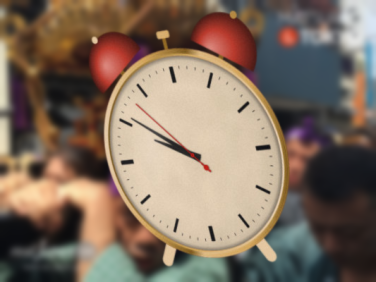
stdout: h=9 m=50 s=53
